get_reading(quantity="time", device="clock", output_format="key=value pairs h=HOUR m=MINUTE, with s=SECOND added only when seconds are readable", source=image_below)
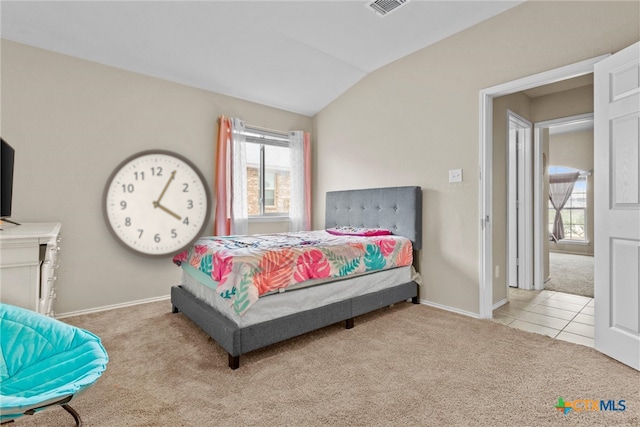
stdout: h=4 m=5
